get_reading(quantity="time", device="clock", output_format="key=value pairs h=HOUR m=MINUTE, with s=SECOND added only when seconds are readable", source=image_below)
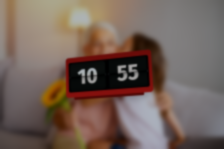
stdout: h=10 m=55
